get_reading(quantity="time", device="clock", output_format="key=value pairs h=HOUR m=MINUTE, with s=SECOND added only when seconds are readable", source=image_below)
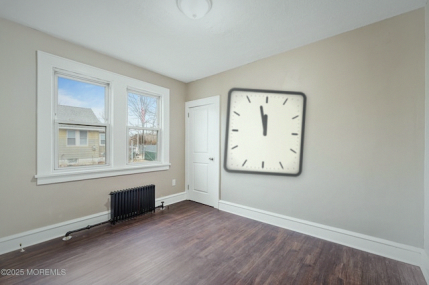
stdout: h=11 m=58
